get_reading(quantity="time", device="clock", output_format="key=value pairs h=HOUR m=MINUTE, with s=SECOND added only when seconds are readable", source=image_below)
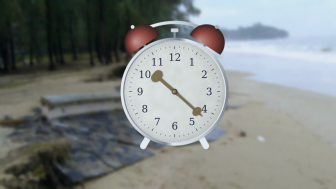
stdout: h=10 m=22
